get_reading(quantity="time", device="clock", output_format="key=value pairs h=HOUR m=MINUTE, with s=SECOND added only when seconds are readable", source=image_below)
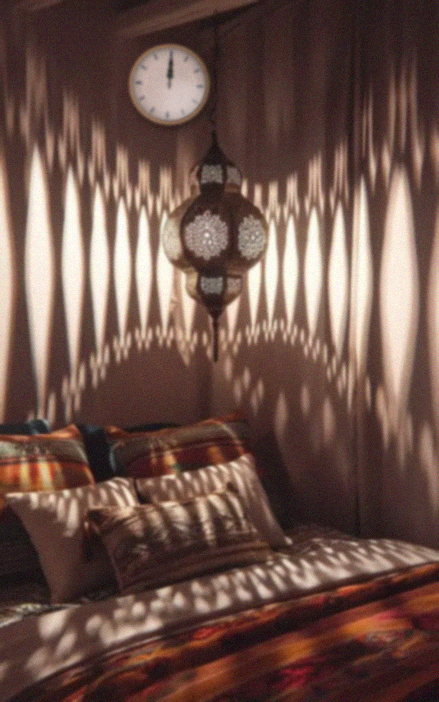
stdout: h=12 m=0
